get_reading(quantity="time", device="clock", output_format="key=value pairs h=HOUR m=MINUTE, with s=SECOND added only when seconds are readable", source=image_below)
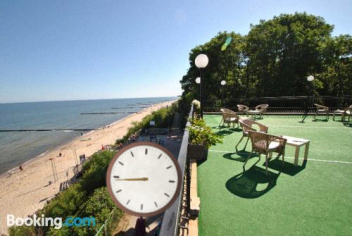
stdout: h=8 m=44
